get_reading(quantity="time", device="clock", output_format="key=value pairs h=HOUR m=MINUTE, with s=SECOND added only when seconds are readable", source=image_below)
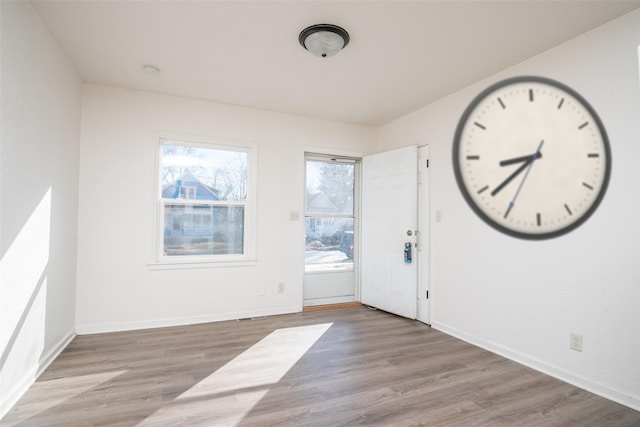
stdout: h=8 m=38 s=35
